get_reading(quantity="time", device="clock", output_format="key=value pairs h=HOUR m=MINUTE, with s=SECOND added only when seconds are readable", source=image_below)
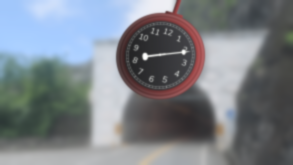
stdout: h=8 m=11
